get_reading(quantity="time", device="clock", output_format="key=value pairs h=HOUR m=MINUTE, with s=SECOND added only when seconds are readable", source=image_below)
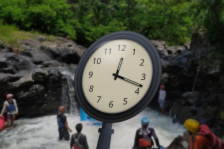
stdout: h=12 m=18
